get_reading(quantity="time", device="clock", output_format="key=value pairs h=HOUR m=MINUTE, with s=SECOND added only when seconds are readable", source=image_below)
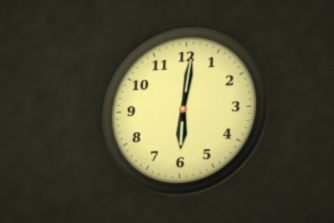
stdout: h=6 m=1
